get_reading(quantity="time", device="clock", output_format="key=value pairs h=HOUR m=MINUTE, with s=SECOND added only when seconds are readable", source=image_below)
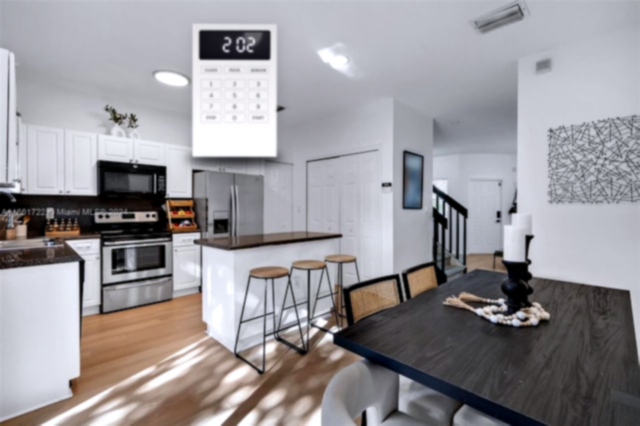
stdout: h=2 m=2
